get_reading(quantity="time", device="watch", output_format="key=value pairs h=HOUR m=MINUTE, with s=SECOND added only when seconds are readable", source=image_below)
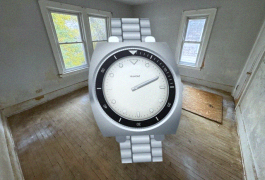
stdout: h=2 m=11
